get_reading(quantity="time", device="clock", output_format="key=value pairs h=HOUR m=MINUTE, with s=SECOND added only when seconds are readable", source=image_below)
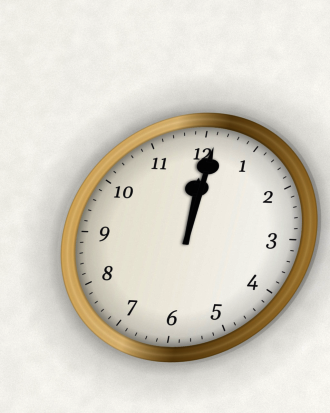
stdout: h=12 m=1
